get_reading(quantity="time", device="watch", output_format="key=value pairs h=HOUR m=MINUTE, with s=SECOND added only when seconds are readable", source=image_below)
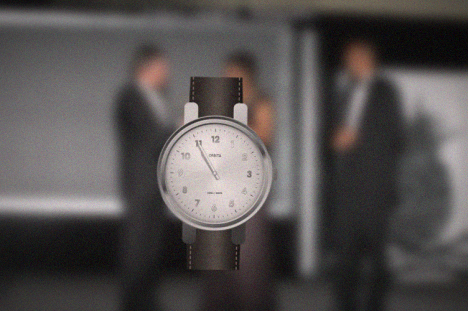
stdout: h=10 m=55
